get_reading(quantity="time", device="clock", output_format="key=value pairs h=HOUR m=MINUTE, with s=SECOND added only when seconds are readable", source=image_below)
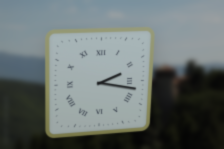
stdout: h=2 m=17
